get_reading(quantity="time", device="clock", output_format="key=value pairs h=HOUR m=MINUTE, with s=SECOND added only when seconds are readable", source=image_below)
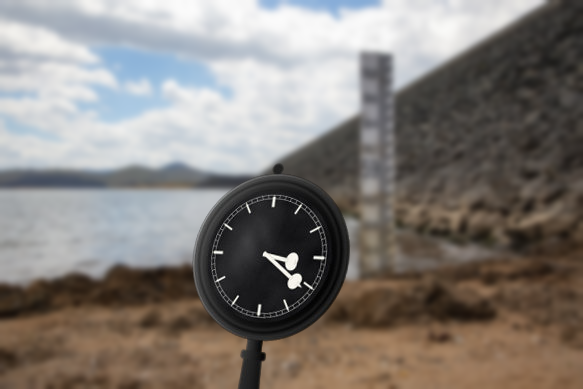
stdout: h=3 m=21
